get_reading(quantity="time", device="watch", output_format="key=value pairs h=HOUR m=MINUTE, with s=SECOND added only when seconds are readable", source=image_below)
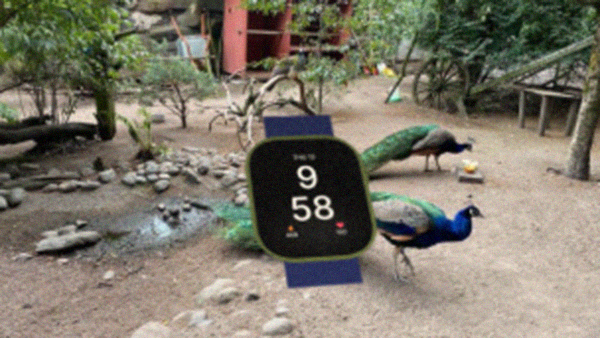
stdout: h=9 m=58
